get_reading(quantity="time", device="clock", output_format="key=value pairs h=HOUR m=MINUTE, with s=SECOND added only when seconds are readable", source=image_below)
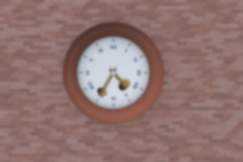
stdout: h=4 m=35
